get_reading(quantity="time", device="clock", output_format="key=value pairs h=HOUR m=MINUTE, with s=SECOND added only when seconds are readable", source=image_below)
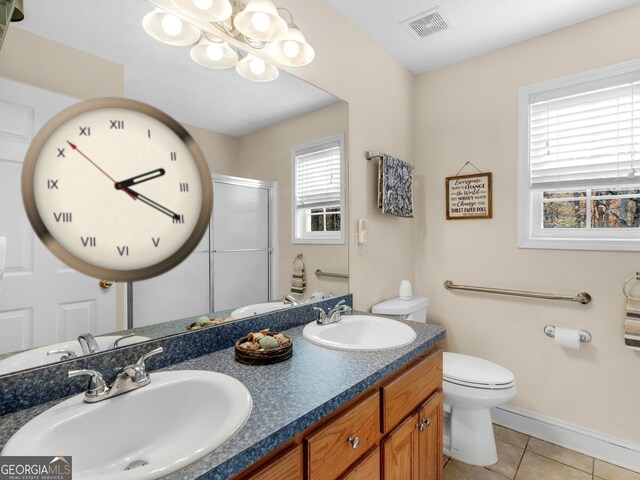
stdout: h=2 m=19 s=52
